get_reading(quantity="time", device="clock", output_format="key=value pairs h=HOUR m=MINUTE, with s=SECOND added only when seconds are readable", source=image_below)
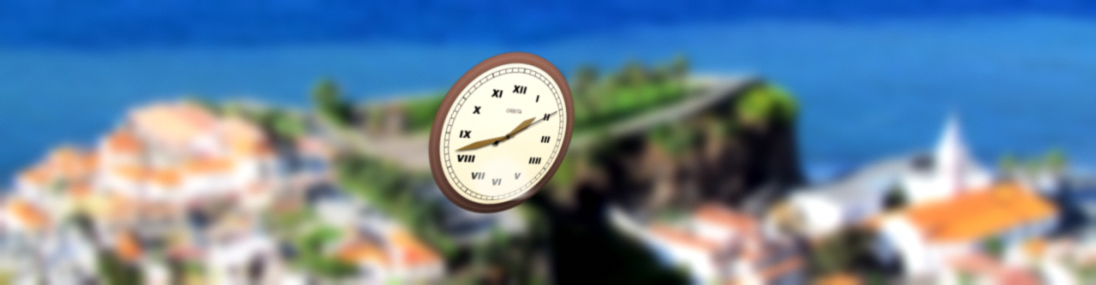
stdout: h=1 m=42 s=10
